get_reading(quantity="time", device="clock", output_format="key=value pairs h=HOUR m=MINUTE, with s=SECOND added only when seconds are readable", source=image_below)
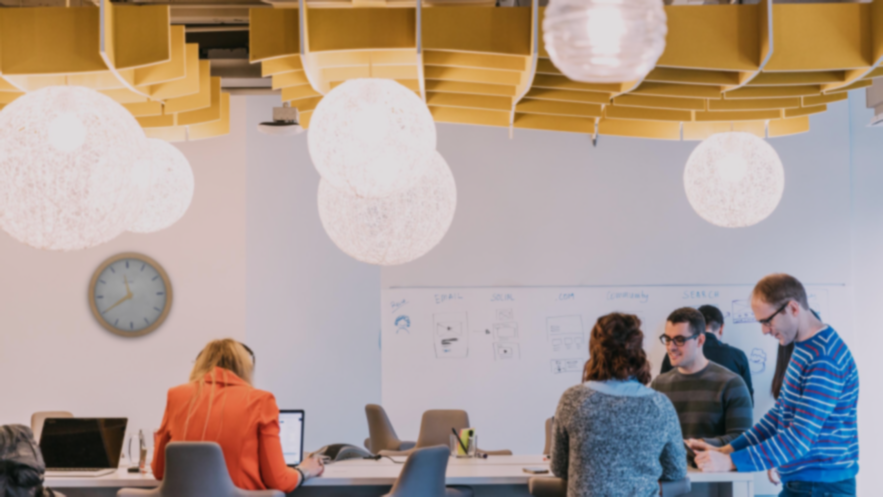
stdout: h=11 m=40
